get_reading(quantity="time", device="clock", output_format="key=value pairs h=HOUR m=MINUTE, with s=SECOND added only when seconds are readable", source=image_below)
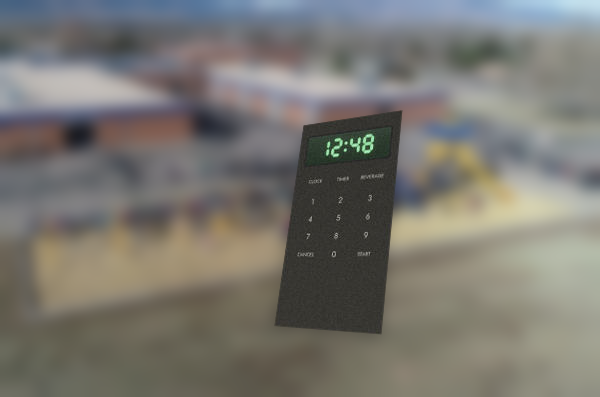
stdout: h=12 m=48
